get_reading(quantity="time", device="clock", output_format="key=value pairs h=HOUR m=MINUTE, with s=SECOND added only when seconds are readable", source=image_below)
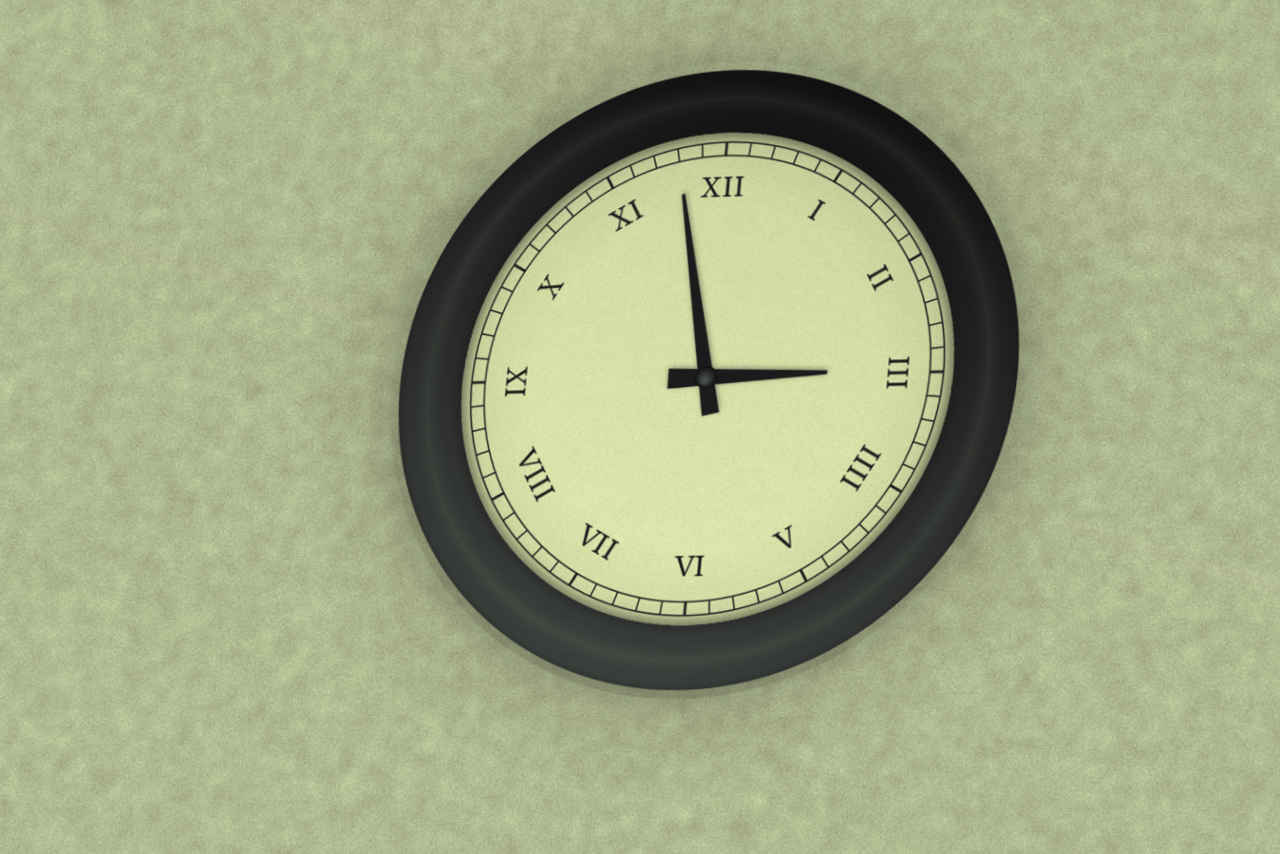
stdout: h=2 m=58
